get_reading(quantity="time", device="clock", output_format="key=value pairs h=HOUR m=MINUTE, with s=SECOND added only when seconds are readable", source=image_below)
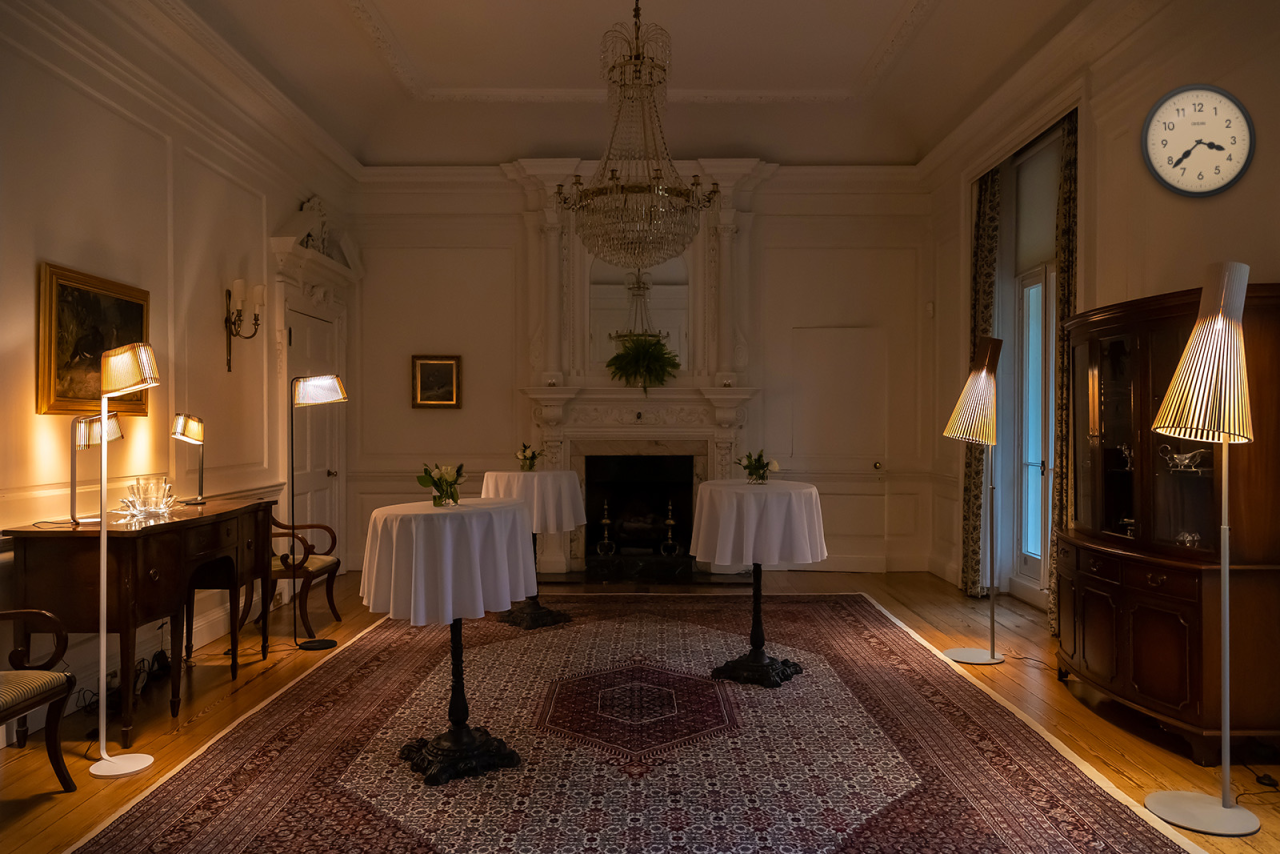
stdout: h=3 m=38
